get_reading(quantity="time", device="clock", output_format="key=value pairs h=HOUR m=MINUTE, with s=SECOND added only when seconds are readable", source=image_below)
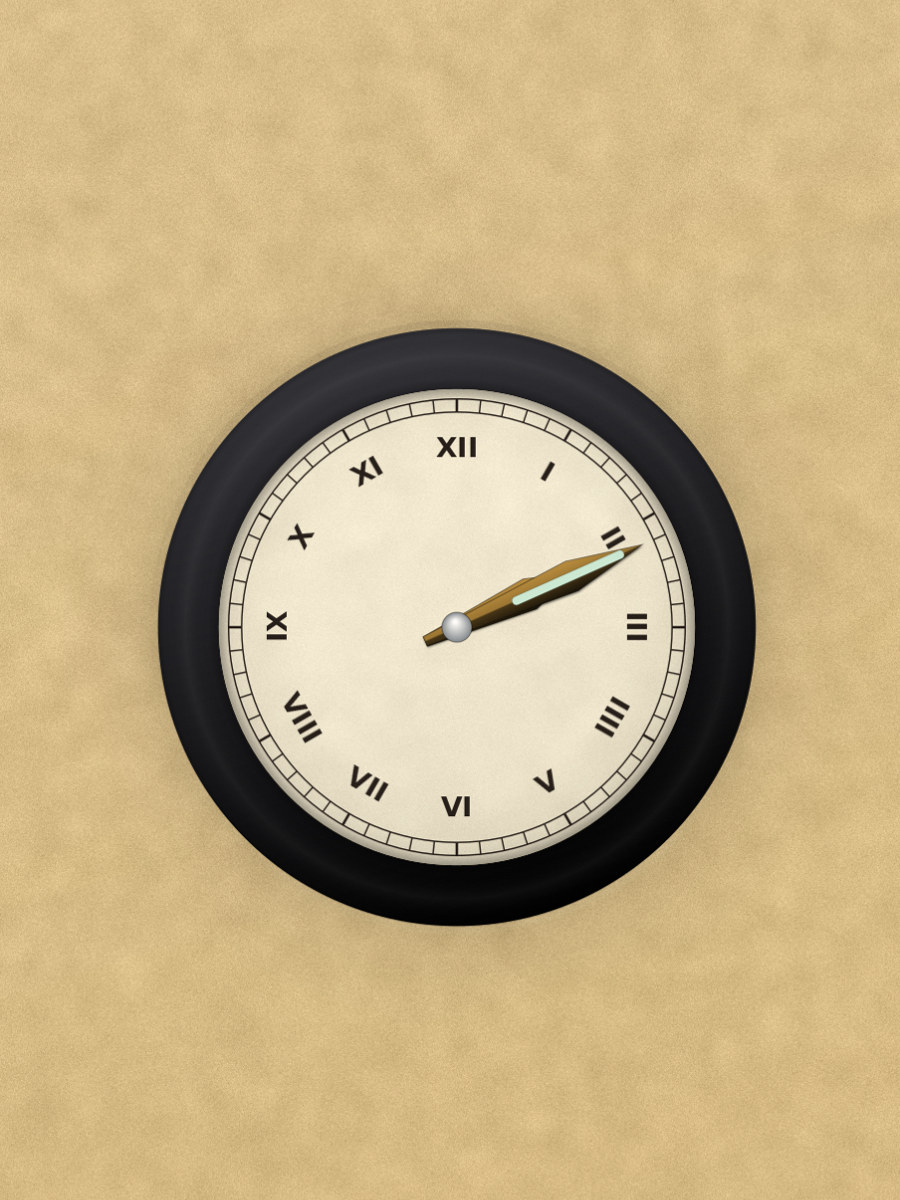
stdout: h=2 m=11
